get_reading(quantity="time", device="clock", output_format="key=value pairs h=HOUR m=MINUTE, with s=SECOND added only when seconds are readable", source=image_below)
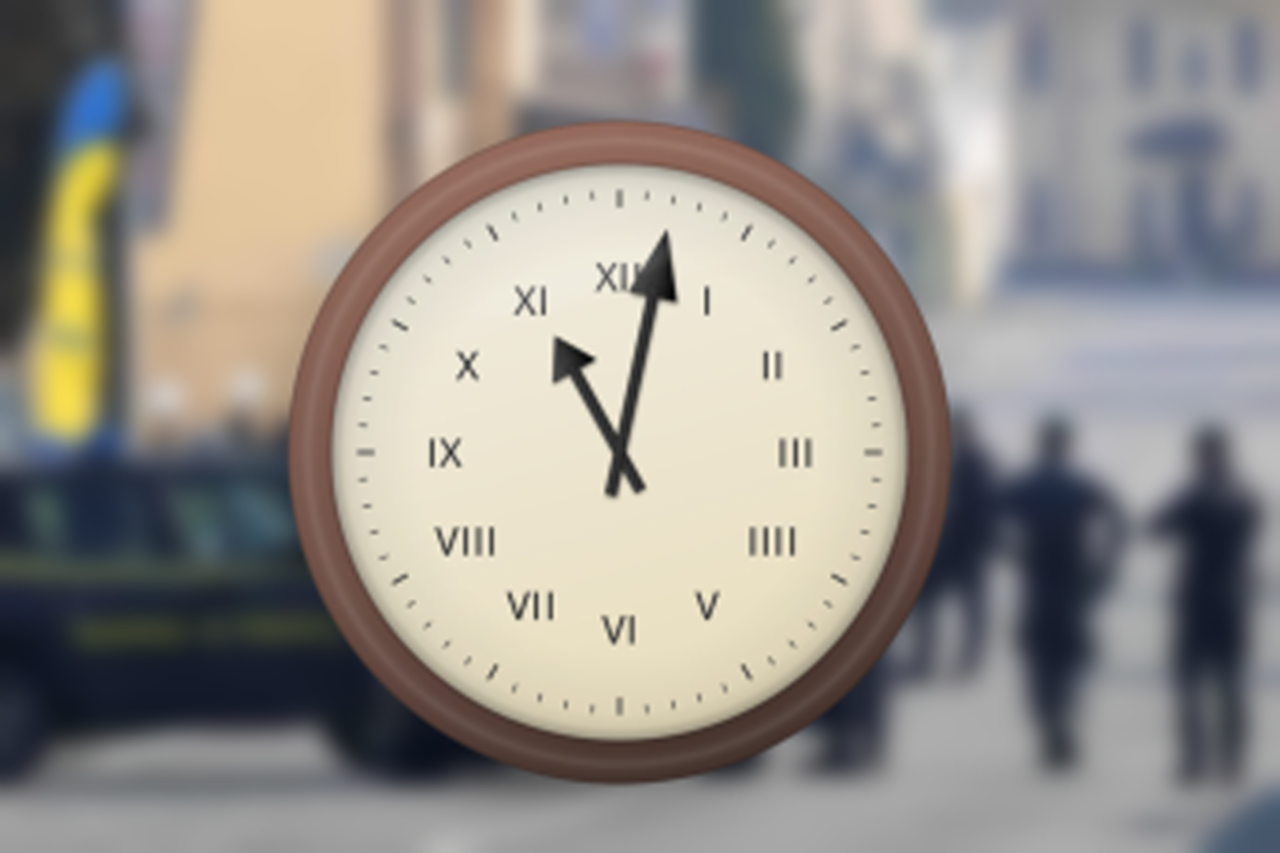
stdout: h=11 m=2
